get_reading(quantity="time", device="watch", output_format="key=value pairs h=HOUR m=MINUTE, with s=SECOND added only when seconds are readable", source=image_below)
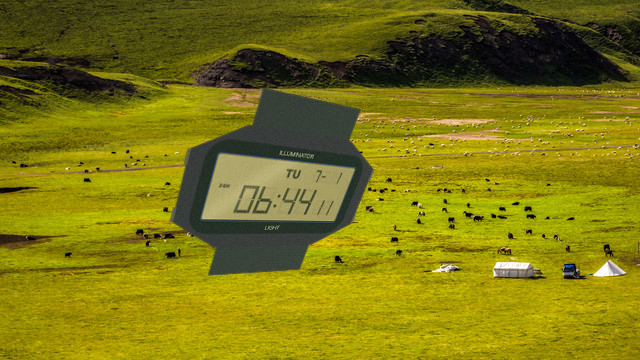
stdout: h=6 m=44 s=11
